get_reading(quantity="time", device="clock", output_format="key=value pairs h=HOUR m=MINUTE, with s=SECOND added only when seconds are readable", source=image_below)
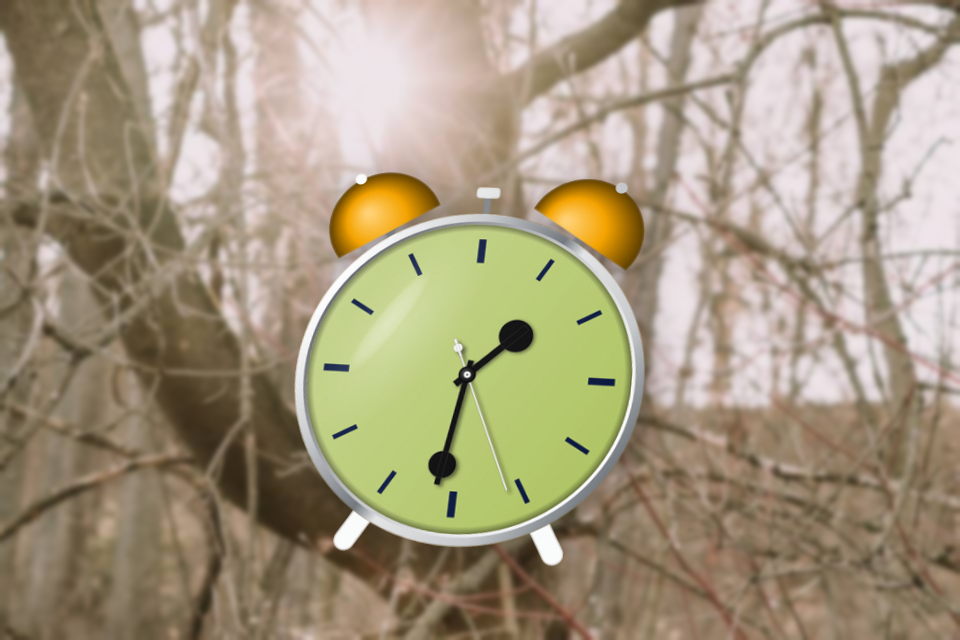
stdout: h=1 m=31 s=26
